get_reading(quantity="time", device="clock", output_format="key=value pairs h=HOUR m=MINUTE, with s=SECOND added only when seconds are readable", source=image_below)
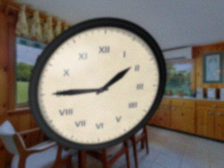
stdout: h=1 m=45
